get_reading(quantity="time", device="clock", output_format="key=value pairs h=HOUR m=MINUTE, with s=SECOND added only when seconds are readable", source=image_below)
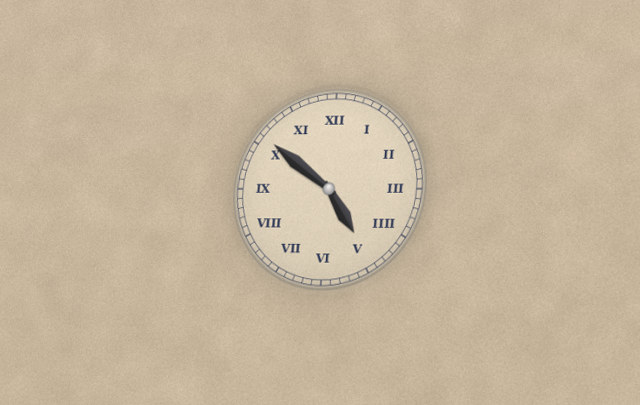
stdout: h=4 m=51
